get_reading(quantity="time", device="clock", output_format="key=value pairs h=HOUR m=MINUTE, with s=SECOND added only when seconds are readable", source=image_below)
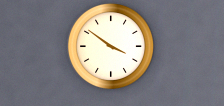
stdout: h=3 m=51
